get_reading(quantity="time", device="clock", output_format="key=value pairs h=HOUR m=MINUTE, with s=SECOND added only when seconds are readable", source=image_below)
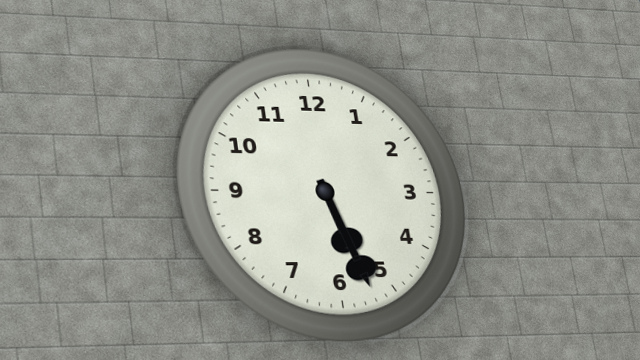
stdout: h=5 m=27
